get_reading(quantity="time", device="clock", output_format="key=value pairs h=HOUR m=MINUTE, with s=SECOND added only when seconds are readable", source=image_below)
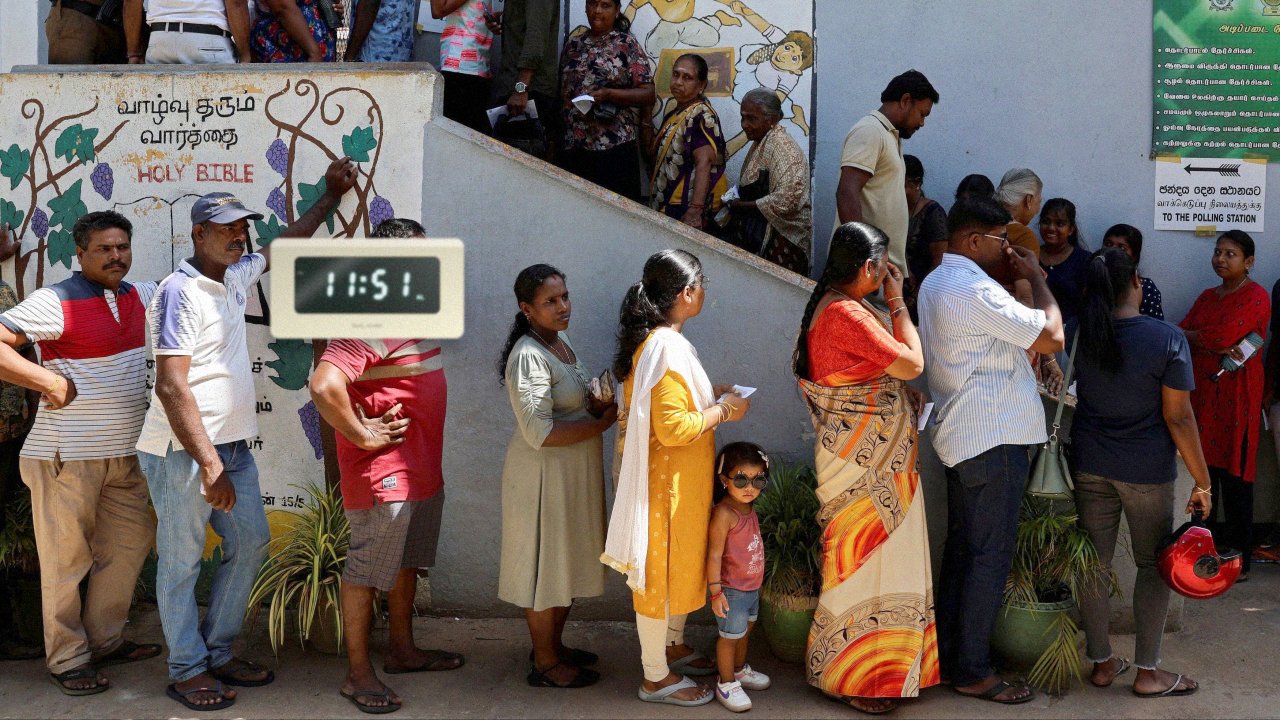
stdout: h=11 m=51
